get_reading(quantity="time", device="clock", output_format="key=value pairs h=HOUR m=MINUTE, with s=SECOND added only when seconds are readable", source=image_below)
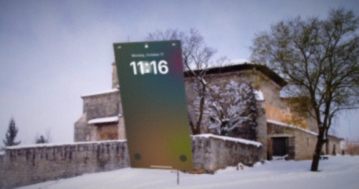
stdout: h=11 m=16
